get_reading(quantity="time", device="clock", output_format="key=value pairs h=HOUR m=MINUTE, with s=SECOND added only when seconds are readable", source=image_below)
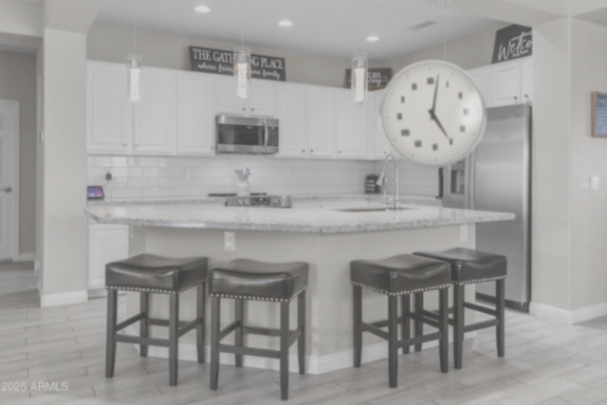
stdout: h=5 m=2
